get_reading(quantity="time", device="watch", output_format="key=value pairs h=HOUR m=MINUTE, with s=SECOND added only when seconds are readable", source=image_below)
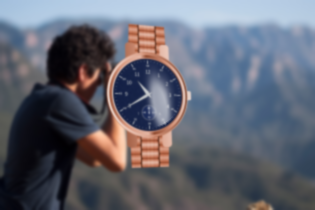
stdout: h=10 m=40
